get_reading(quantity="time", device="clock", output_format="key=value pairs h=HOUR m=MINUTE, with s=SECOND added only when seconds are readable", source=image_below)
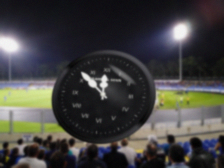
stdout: h=11 m=52
